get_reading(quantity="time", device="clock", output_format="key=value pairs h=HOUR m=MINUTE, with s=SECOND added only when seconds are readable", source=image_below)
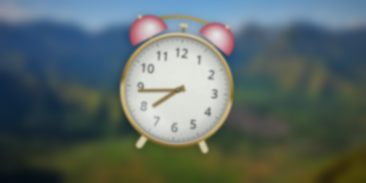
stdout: h=7 m=44
